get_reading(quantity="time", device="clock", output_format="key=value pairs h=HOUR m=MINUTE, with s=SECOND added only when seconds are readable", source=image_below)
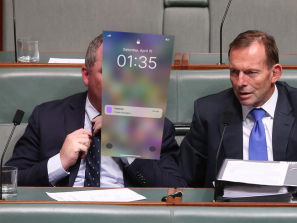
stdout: h=1 m=35
